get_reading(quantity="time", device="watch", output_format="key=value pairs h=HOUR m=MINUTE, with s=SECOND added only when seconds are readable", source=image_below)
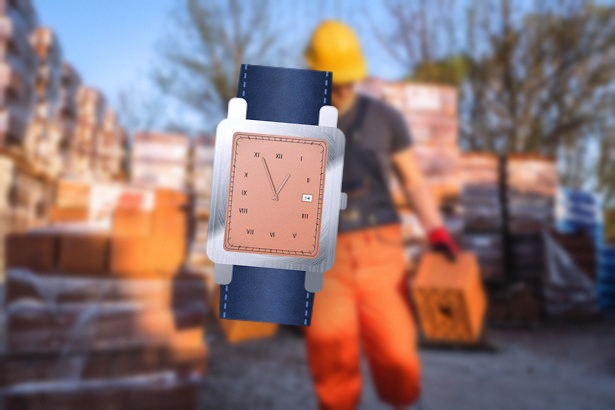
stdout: h=12 m=56
